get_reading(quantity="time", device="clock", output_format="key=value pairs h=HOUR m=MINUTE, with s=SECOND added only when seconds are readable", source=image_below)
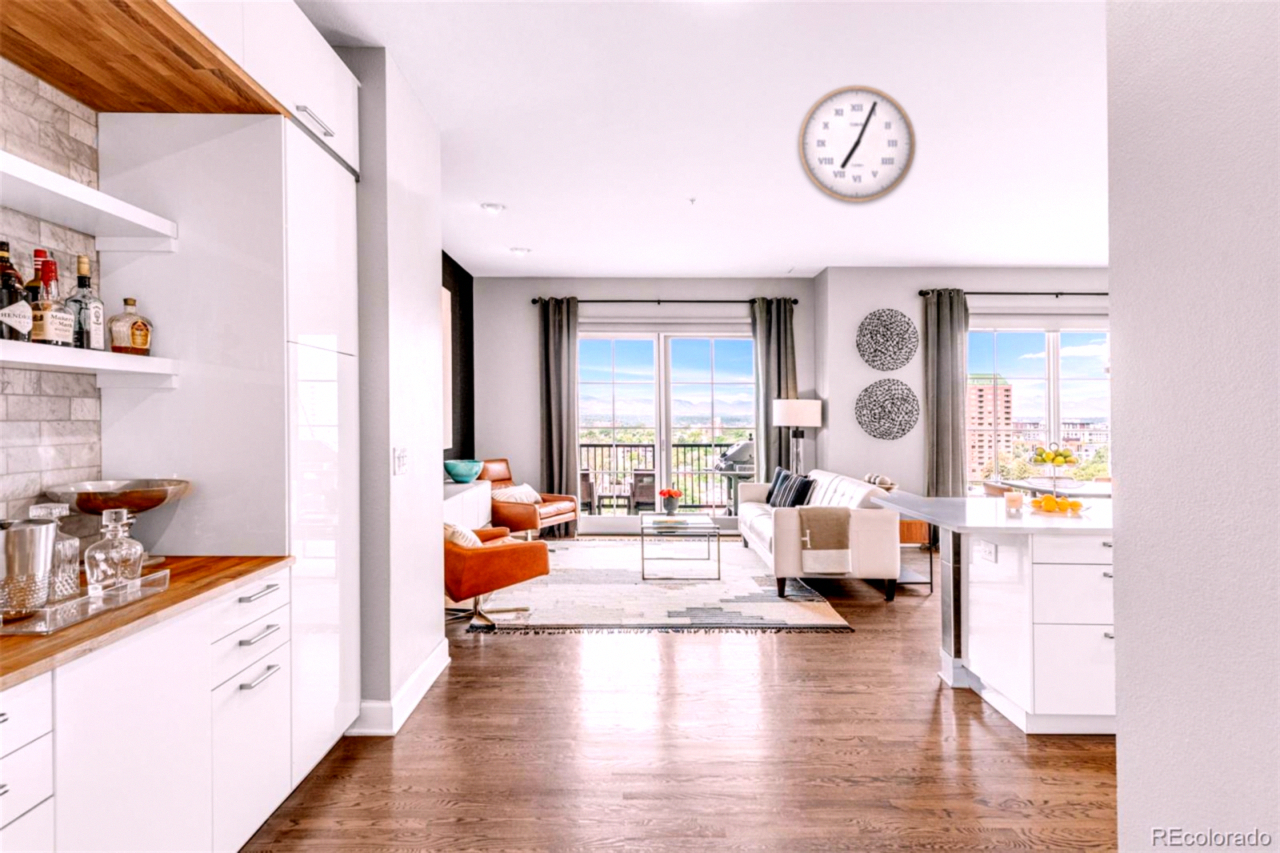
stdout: h=7 m=4
